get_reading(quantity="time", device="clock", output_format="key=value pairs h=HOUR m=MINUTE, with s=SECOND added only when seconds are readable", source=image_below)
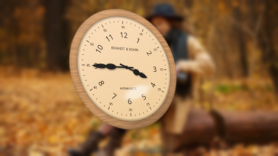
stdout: h=3 m=45
